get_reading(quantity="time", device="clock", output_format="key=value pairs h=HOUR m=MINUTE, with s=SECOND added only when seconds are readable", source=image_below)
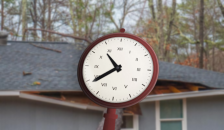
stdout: h=10 m=39
